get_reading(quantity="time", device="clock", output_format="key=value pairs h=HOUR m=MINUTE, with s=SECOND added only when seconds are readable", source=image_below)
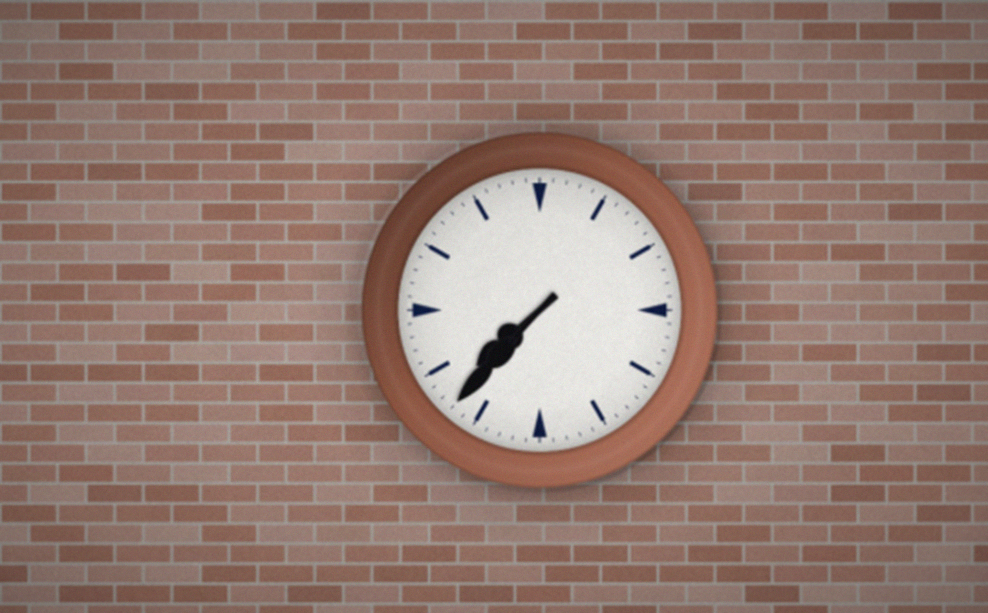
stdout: h=7 m=37
